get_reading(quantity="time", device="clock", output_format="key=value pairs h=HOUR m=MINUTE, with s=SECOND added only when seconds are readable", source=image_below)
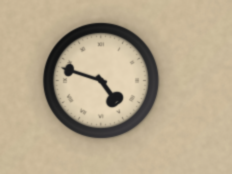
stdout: h=4 m=48
